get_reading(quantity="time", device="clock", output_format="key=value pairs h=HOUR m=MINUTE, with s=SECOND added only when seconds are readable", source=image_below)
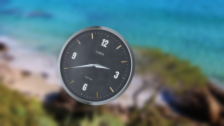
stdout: h=2 m=40
